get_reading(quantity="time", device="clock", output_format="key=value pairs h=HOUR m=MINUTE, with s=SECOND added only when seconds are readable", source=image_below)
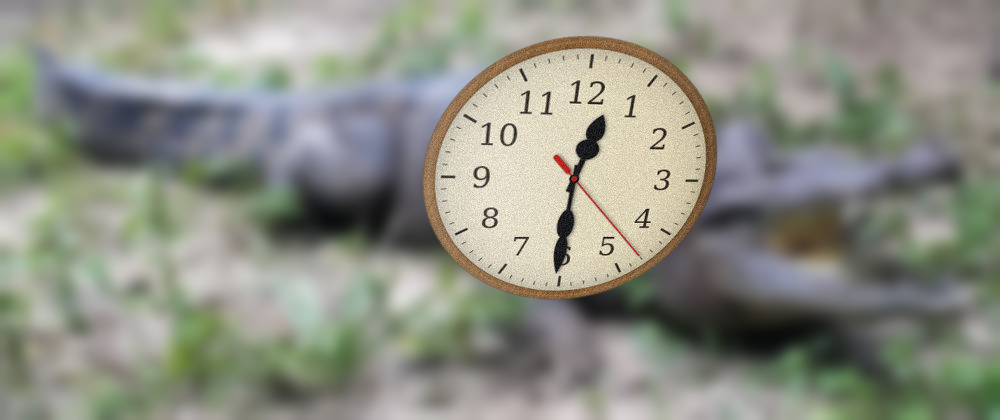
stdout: h=12 m=30 s=23
